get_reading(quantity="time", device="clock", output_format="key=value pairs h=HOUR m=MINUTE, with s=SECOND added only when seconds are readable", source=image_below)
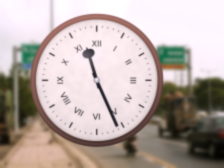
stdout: h=11 m=26
